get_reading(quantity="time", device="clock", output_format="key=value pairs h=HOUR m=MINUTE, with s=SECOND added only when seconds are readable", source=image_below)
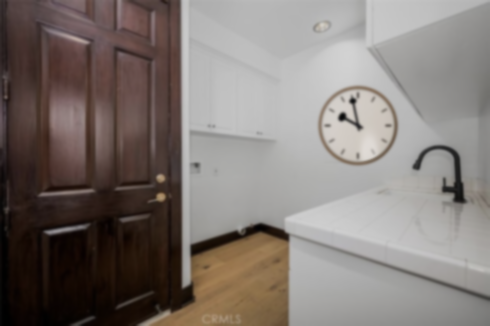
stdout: h=9 m=58
